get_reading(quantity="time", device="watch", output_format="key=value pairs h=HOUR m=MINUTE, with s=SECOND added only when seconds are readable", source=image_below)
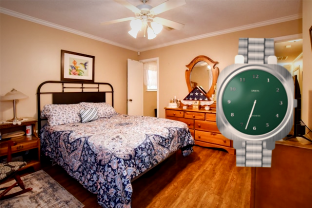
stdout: h=6 m=33
